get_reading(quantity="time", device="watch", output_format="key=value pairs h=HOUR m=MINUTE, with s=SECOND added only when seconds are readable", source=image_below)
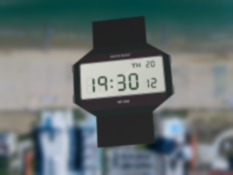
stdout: h=19 m=30 s=12
